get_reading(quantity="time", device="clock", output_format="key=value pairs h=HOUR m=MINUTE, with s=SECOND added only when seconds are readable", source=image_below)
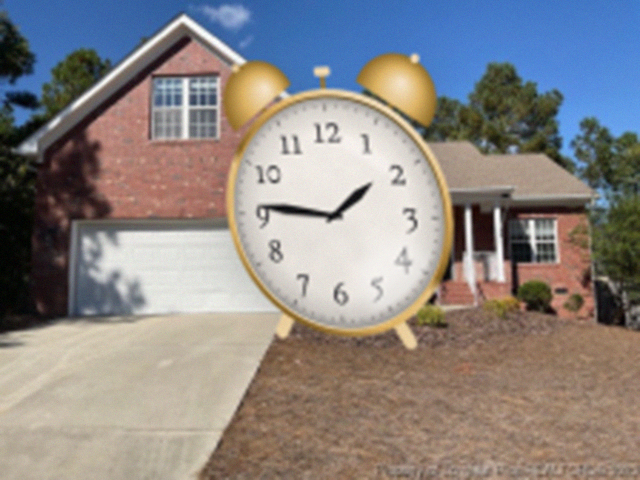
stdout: h=1 m=46
